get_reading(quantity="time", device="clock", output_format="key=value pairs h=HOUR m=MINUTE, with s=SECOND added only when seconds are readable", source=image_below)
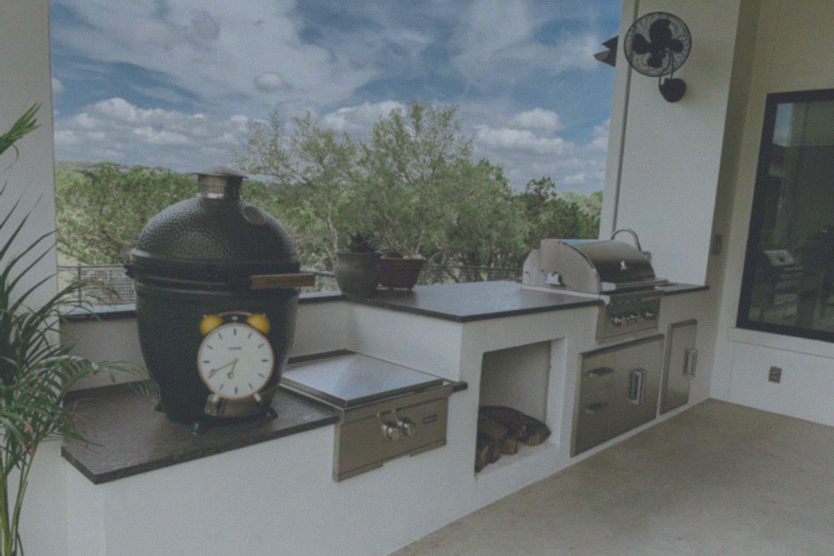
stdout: h=6 m=41
